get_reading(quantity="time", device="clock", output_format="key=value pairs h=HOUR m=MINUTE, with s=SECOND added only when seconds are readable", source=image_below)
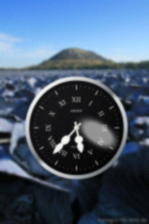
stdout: h=5 m=37
